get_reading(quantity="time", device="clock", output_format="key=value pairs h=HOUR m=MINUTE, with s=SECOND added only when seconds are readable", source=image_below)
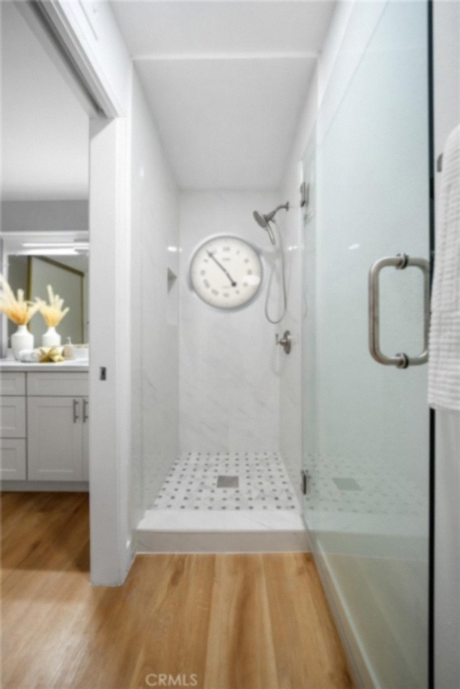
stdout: h=4 m=53
